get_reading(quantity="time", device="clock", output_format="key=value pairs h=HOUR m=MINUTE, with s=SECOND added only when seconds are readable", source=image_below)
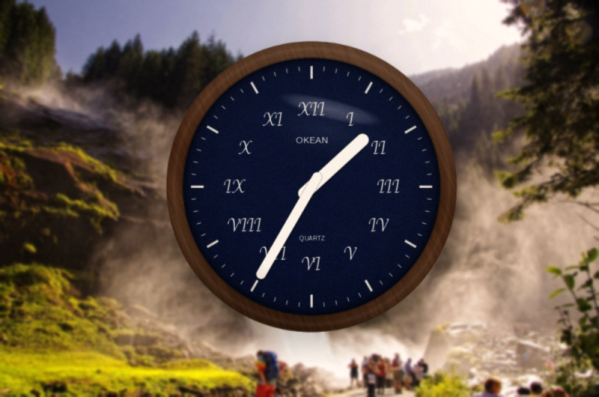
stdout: h=1 m=35
